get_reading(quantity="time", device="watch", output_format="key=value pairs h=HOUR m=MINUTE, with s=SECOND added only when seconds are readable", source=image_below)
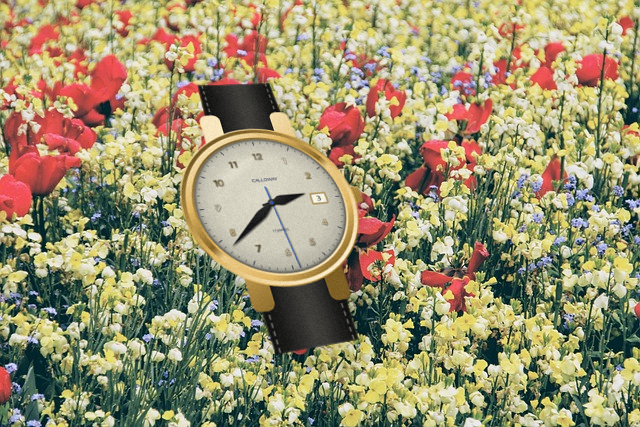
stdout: h=2 m=38 s=29
